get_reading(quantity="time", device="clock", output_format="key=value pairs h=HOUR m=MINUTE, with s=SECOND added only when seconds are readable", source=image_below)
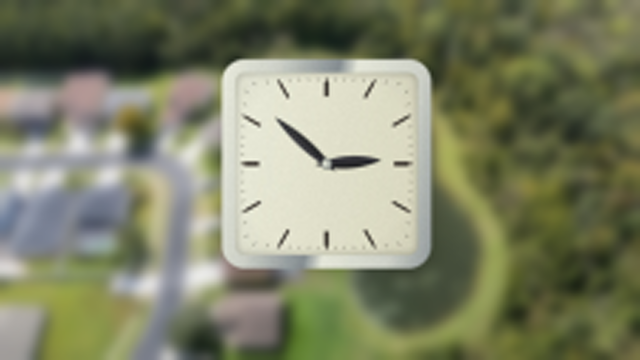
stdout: h=2 m=52
